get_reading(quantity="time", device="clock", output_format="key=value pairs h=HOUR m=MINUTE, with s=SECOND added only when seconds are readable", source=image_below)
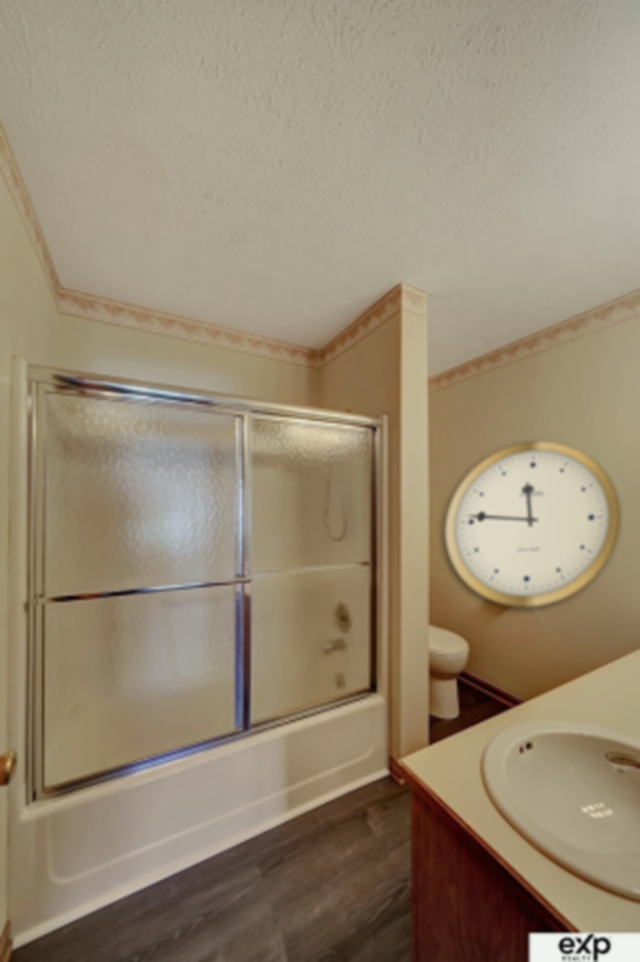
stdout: h=11 m=46
